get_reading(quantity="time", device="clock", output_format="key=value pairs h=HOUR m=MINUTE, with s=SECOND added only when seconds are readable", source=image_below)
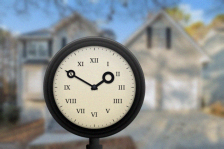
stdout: h=1 m=50
